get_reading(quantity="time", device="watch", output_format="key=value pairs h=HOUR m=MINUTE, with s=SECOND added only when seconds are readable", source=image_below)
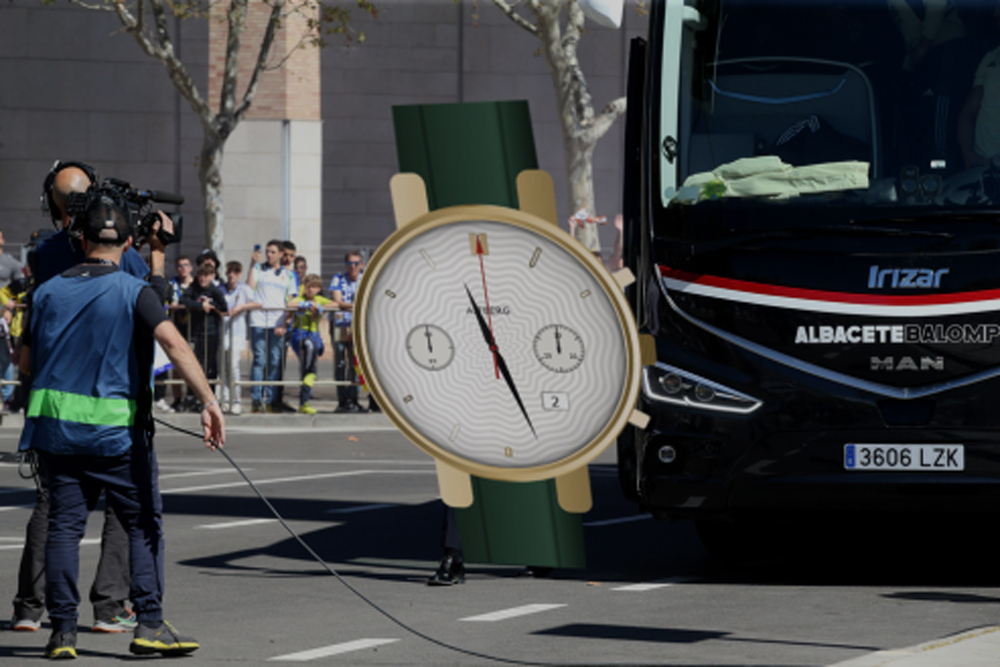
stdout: h=11 m=27
